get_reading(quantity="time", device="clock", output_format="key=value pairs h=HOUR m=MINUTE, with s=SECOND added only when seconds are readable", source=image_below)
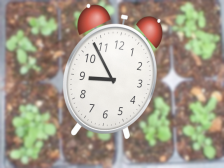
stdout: h=8 m=53
